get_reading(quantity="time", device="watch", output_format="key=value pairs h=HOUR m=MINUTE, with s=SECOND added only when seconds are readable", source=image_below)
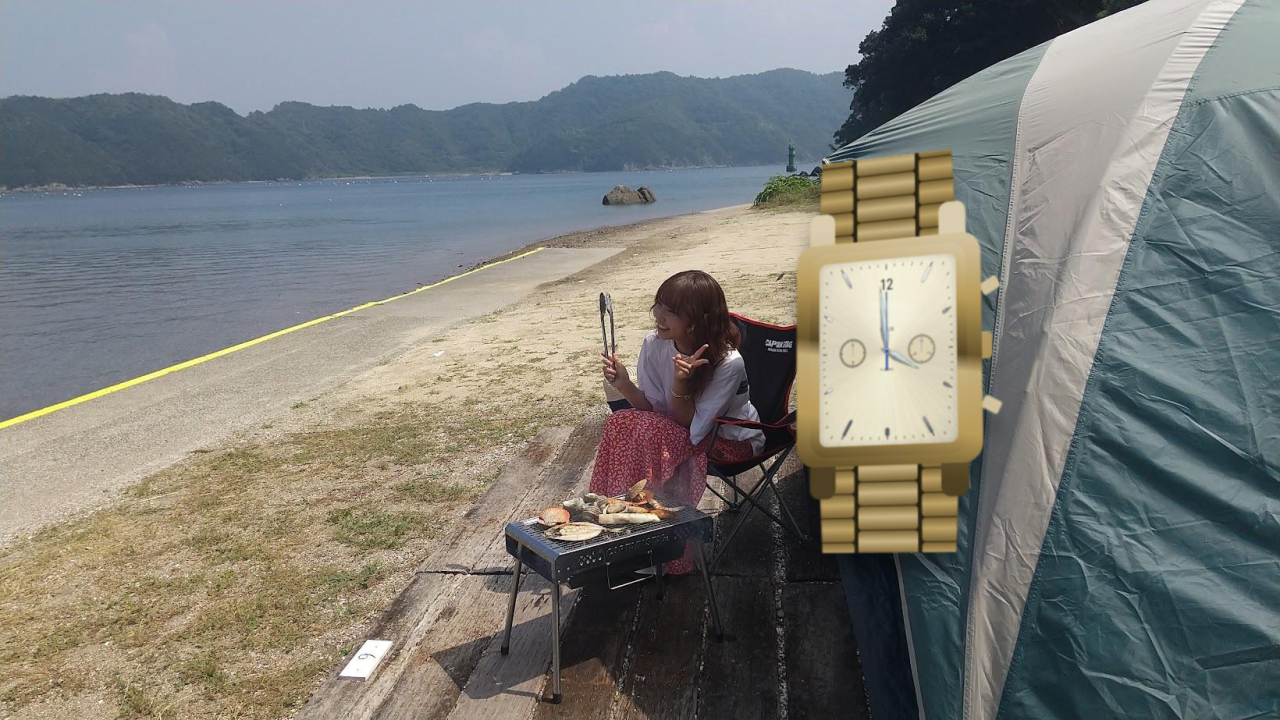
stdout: h=3 m=59
